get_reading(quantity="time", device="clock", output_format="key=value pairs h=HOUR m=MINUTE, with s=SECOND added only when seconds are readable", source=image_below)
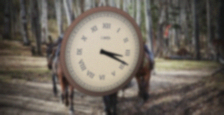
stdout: h=3 m=19
